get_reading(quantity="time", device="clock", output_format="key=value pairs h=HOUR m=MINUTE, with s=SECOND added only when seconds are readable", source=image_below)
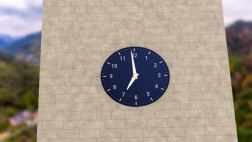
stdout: h=6 m=59
